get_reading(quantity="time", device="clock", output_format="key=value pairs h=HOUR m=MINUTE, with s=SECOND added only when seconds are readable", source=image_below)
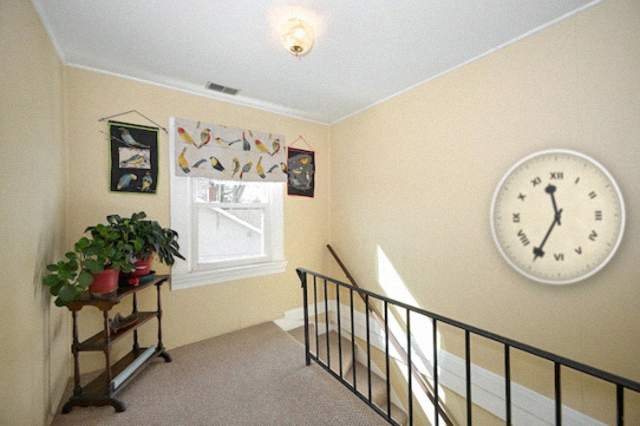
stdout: h=11 m=35
